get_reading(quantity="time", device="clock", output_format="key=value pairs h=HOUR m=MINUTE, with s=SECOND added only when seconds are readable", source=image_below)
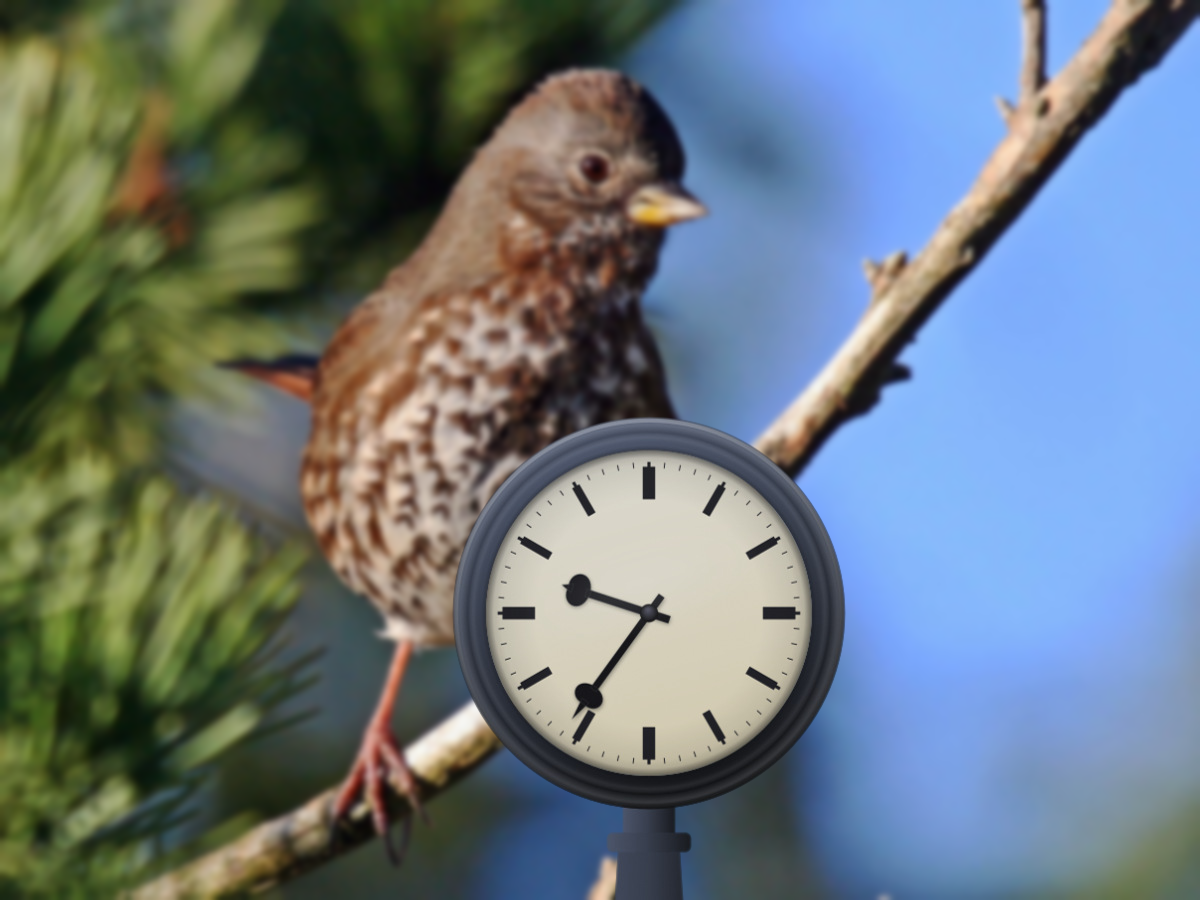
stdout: h=9 m=36
